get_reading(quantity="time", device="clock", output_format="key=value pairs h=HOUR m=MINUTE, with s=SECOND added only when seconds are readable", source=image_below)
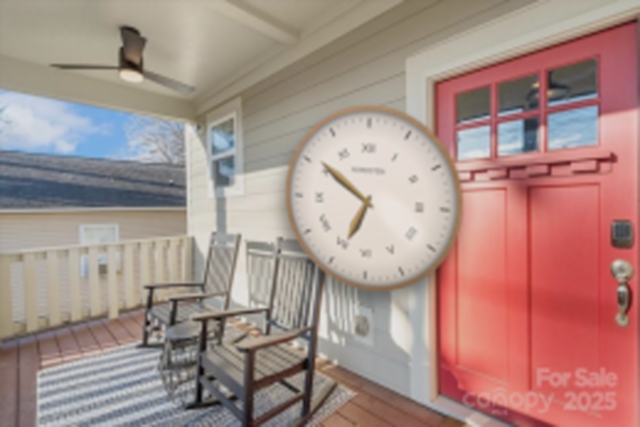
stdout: h=6 m=51
